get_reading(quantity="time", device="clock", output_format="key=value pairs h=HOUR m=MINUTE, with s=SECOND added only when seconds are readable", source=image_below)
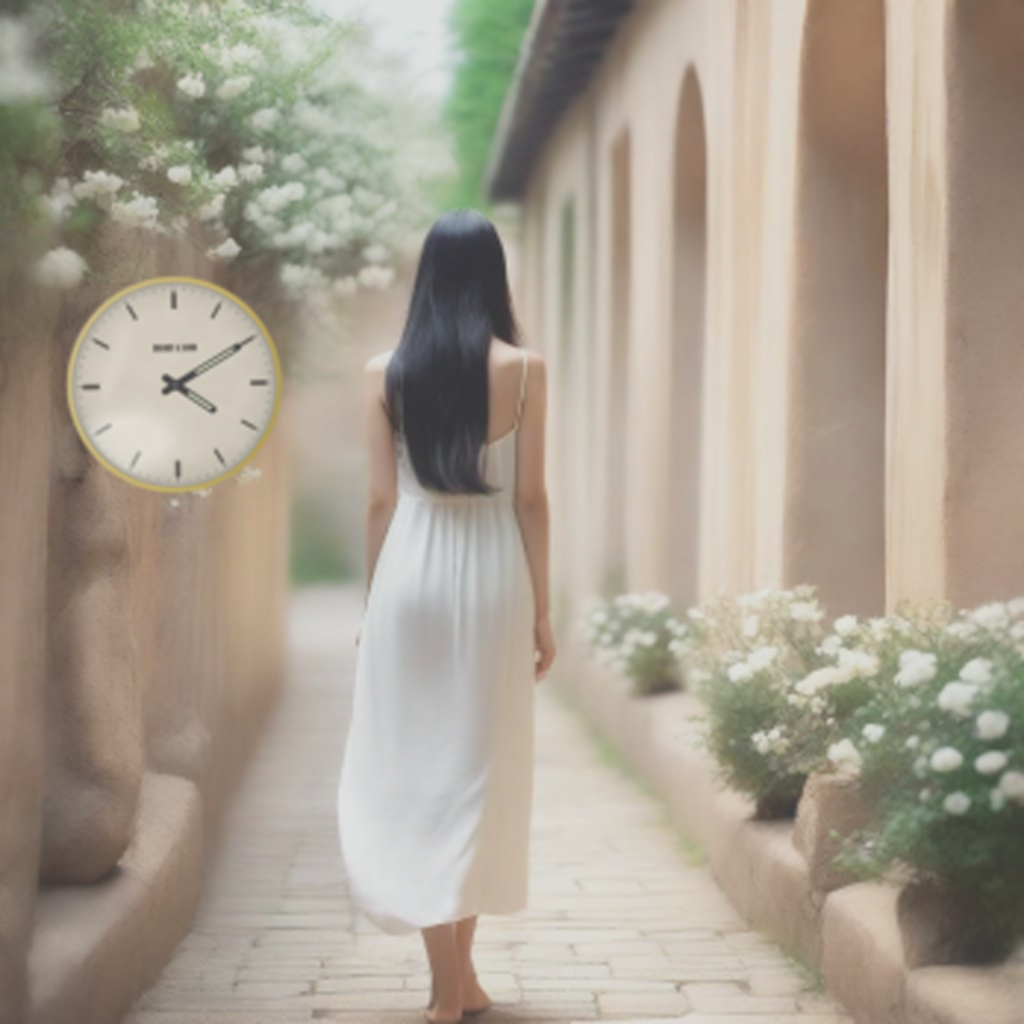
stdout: h=4 m=10
